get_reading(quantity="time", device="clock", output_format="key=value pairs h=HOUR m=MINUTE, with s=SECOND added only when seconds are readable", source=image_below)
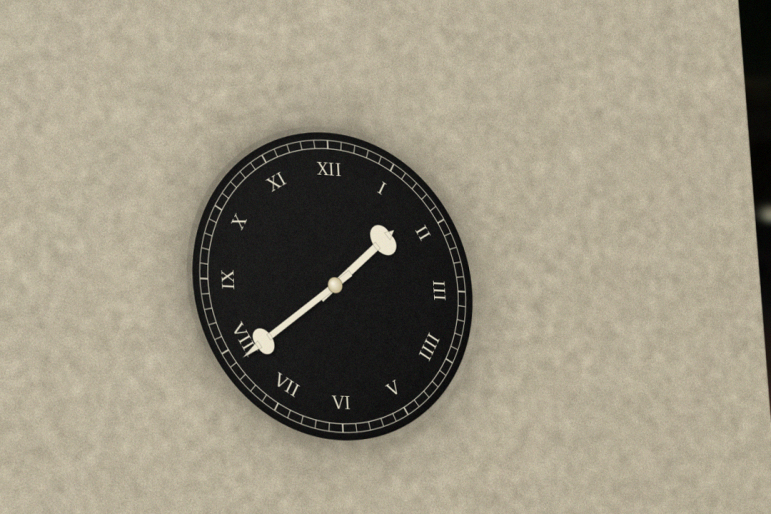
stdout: h=1 m=39
